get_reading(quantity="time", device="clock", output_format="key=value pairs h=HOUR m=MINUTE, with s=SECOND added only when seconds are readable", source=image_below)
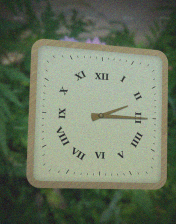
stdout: h=2 m=15
